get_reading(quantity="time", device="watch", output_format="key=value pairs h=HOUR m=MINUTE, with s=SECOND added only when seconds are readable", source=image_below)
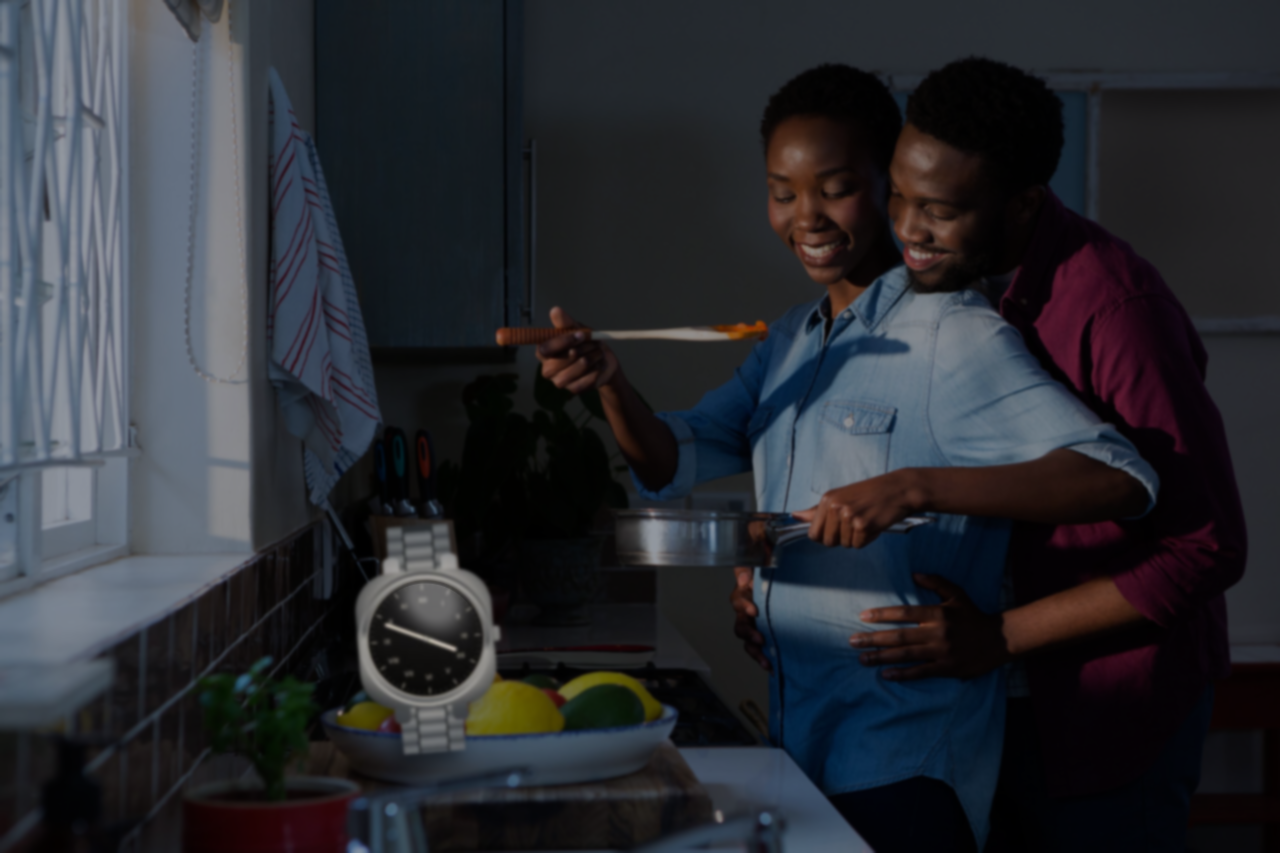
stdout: h=3 m=49
